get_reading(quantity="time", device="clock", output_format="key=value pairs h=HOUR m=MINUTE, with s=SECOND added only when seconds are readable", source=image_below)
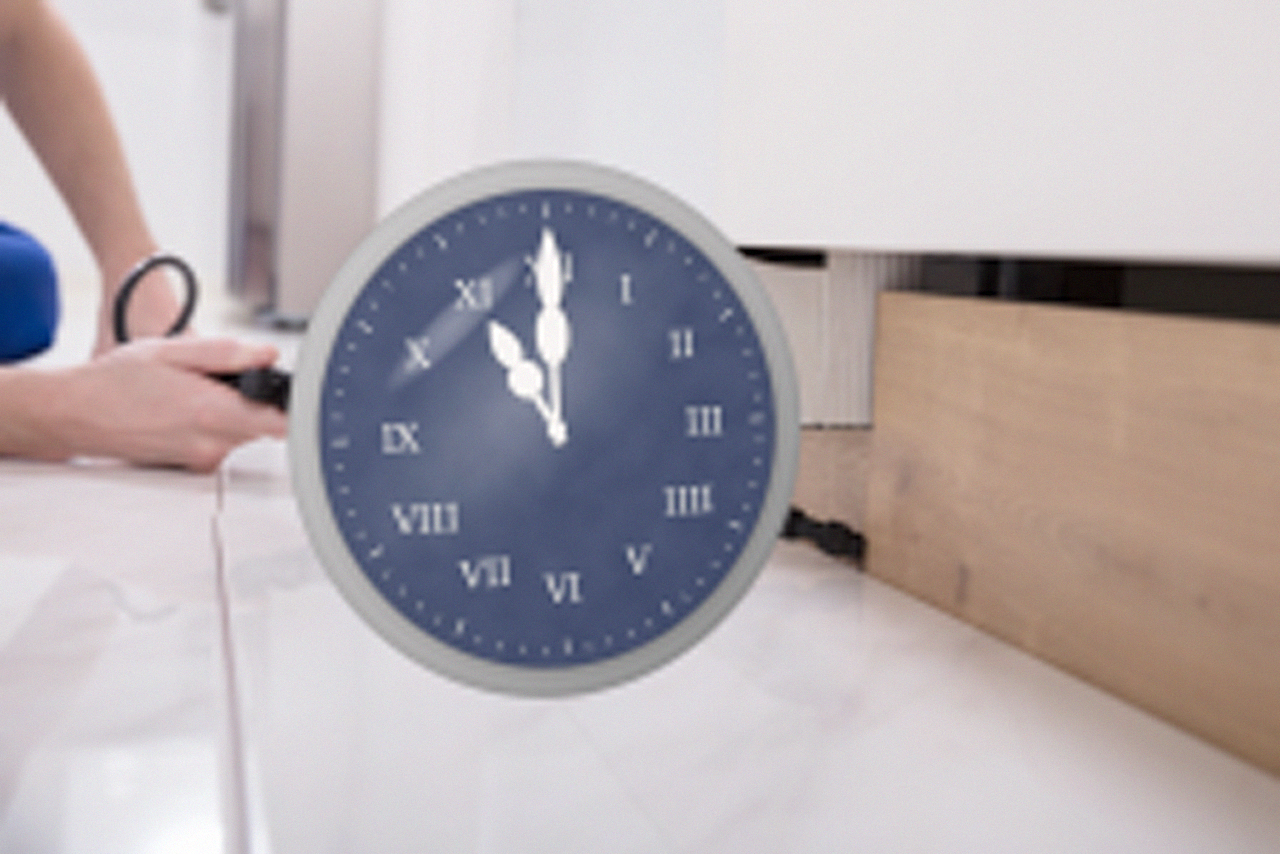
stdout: h=11 m=0
